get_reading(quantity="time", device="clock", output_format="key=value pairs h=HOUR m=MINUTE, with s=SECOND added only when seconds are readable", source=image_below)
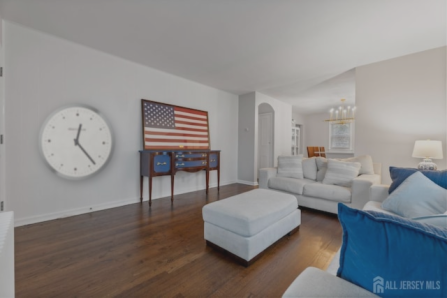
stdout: h=12 m=23
